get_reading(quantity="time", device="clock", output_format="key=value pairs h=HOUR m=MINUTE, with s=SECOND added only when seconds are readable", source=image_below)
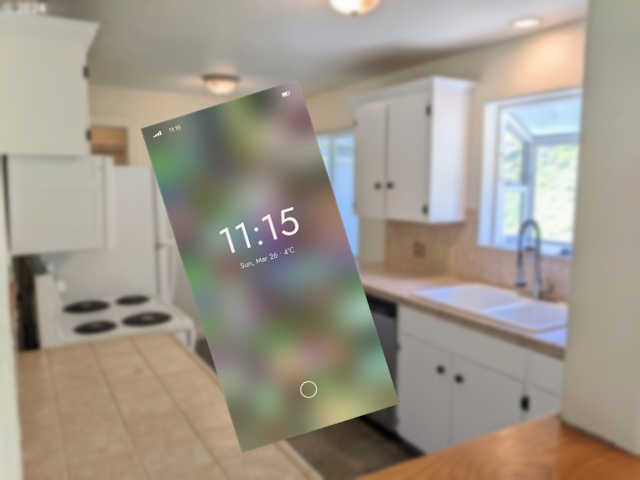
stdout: h=11 m=15
